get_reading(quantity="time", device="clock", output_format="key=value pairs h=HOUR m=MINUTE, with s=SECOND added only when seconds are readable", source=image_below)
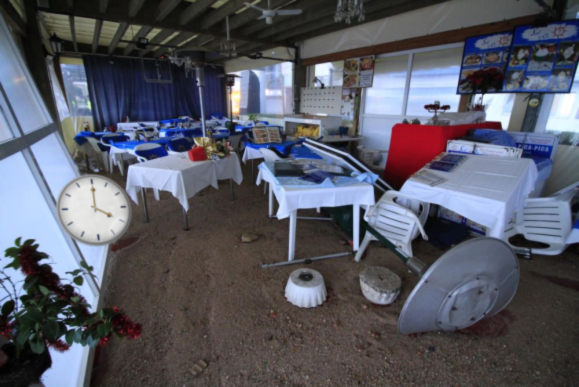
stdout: h=4 m=0
